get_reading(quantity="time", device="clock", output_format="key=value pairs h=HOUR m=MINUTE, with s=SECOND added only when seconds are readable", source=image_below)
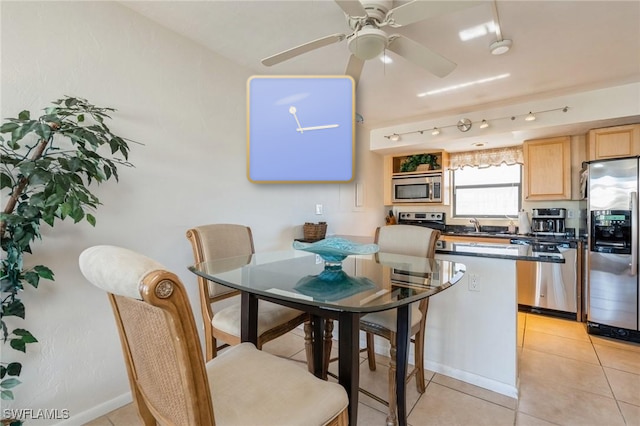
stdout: h=11 m=14
